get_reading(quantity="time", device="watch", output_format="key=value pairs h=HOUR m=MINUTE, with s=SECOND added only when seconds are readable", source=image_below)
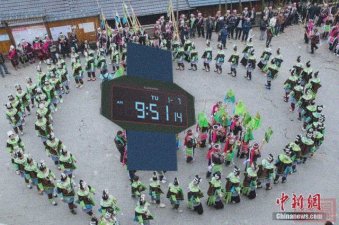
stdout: h=9 m=51 s=14
